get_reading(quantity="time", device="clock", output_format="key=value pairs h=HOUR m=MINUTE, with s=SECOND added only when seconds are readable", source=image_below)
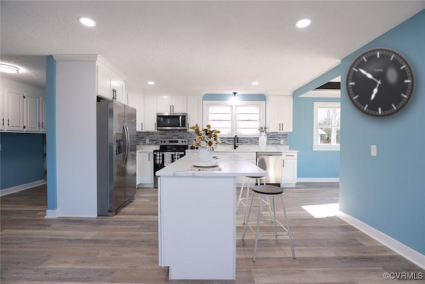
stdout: h=6 m=51
